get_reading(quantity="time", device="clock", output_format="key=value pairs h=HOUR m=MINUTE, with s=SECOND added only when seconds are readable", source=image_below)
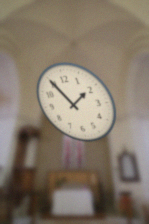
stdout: h=1 m=55
